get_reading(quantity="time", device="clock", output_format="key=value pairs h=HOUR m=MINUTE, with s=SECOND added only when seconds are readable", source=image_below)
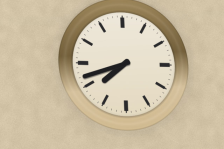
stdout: h=7 m=42
